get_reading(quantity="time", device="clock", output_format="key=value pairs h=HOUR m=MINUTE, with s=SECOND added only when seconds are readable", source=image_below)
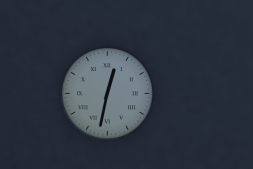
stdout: h=12 m=32
